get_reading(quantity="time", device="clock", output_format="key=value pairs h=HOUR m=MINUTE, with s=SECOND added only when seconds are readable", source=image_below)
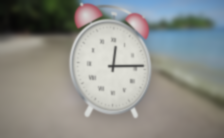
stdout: h=12 m=14
